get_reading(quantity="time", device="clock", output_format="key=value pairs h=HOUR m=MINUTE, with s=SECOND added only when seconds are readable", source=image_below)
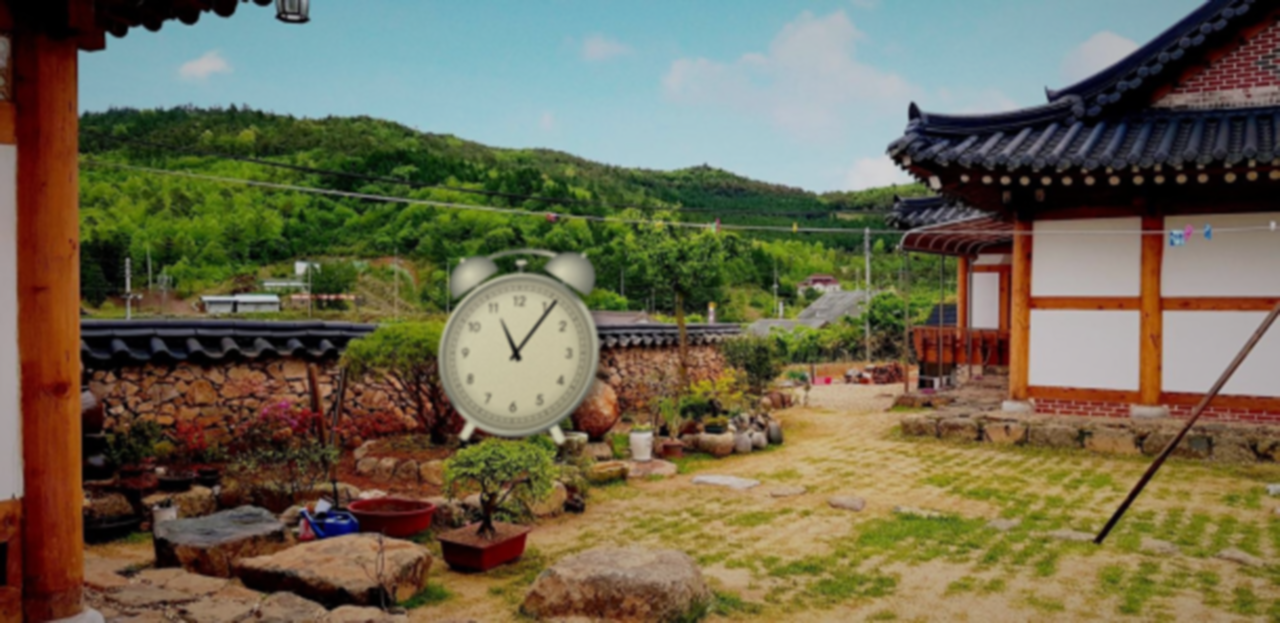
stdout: h=11 m=6
